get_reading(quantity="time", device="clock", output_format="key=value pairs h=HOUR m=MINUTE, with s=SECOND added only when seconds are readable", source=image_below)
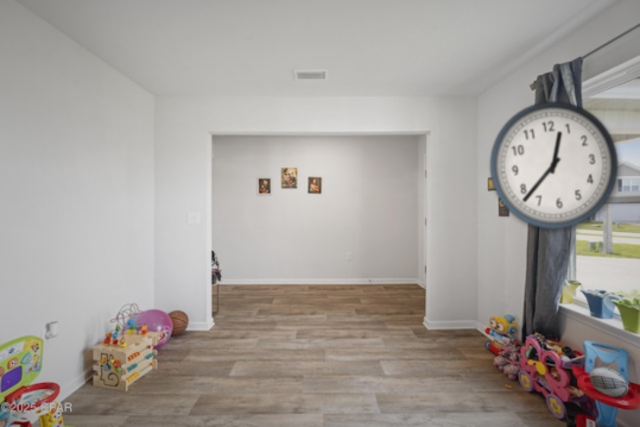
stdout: h=12 m=38
